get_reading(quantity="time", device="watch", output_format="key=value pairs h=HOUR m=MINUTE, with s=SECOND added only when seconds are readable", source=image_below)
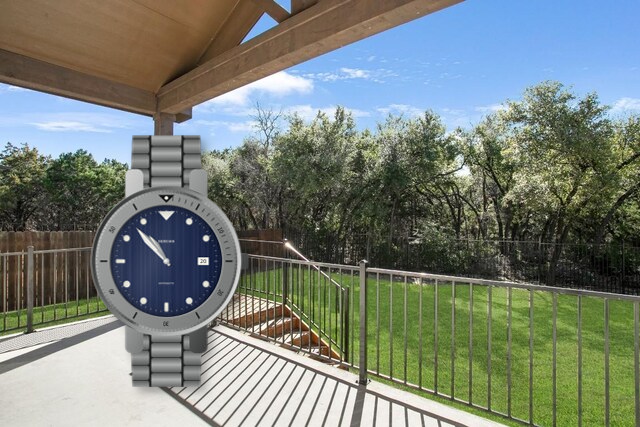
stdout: h=10 m=53
